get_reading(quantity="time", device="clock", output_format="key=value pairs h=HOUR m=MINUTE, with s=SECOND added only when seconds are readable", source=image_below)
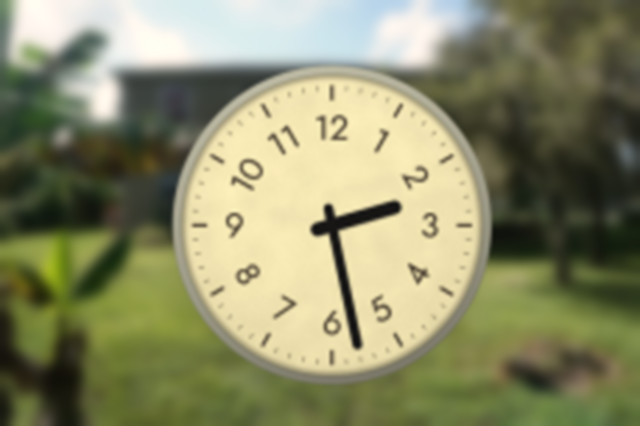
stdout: h=2 m=28
